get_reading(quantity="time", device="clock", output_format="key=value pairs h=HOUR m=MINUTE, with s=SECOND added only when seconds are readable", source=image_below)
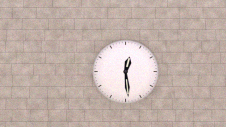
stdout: h=12 m=29
